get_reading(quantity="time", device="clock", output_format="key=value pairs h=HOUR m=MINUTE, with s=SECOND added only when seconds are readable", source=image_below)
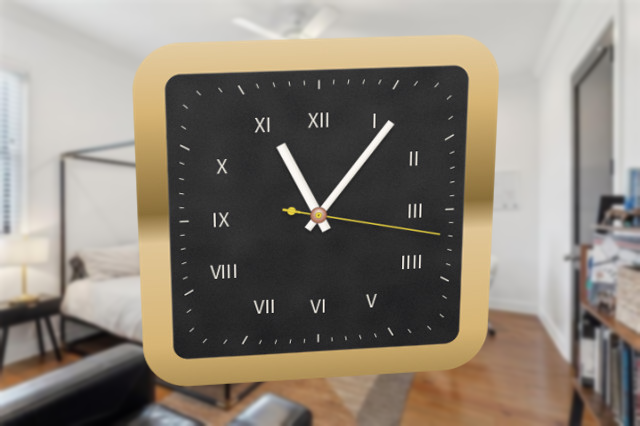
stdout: h=11 m=6 s=17
